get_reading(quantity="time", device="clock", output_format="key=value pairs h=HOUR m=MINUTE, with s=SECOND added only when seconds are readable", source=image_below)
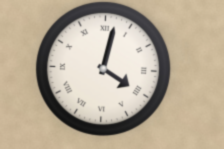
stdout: h=4 m=2
